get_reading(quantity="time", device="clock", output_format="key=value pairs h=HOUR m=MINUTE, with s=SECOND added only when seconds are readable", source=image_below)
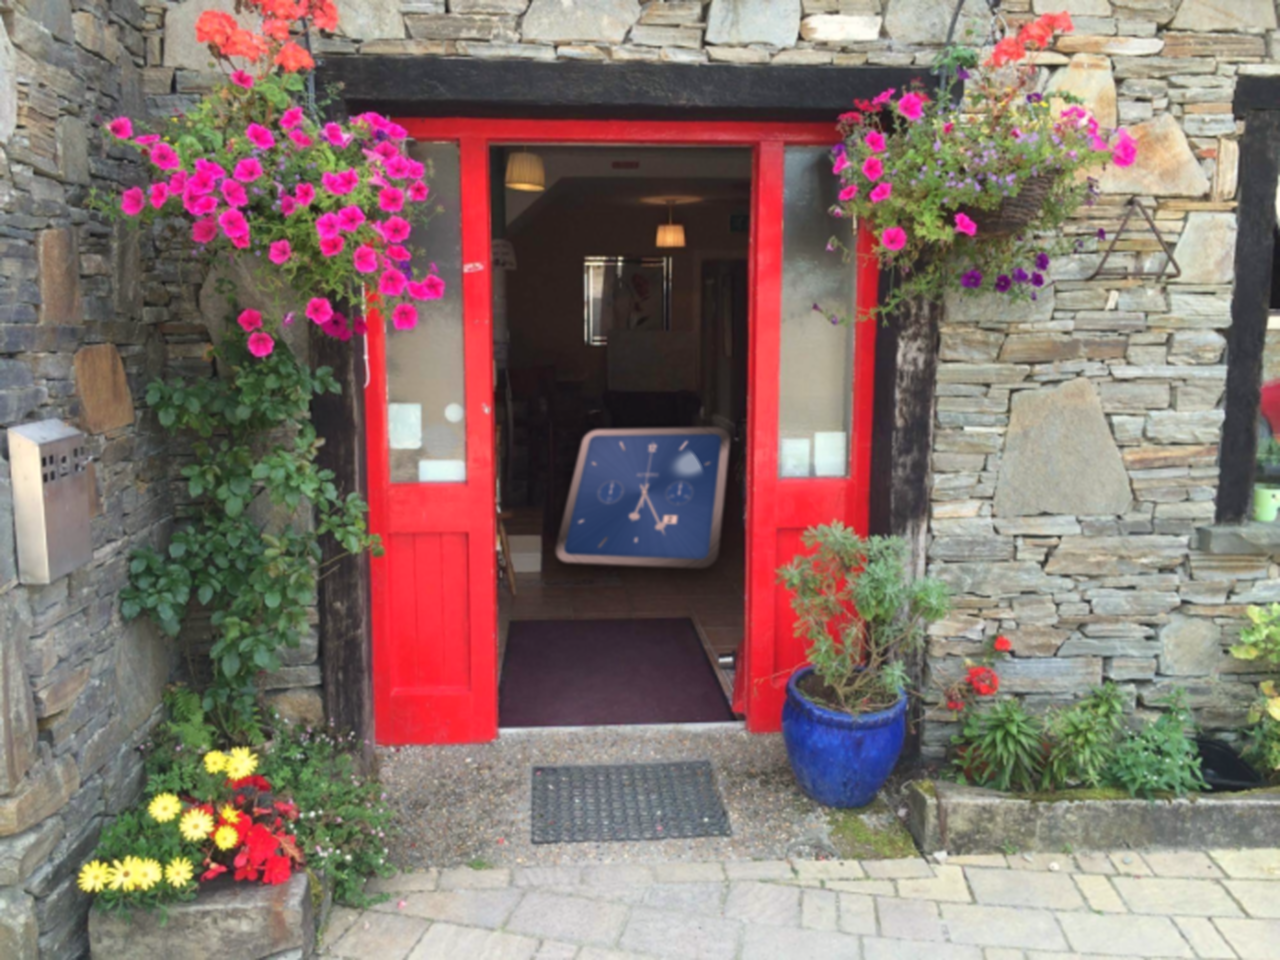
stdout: h=6 m=25
